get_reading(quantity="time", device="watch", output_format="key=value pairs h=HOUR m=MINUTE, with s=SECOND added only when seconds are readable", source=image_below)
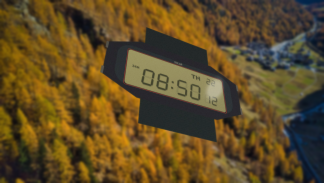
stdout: h=8 m=50 s=12
